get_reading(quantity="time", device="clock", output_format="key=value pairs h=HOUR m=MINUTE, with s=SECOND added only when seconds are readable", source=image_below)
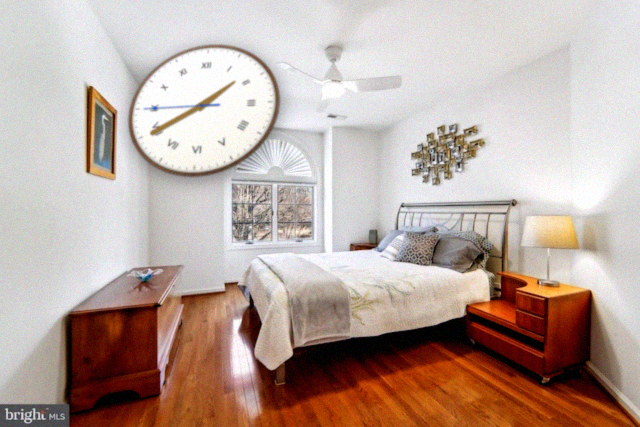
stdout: h=1 m=39 s=45
